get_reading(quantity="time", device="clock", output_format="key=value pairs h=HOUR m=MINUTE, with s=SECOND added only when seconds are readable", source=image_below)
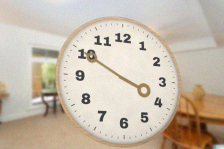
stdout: h=3 m=50
